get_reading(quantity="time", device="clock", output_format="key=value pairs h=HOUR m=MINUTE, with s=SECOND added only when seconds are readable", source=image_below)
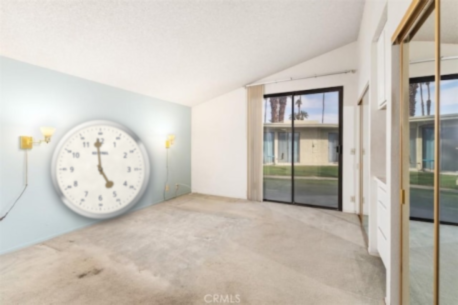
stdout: h=4 m=59
